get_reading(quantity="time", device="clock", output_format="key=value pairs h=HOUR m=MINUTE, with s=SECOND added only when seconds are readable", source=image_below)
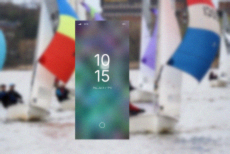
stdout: h=10 m=15
